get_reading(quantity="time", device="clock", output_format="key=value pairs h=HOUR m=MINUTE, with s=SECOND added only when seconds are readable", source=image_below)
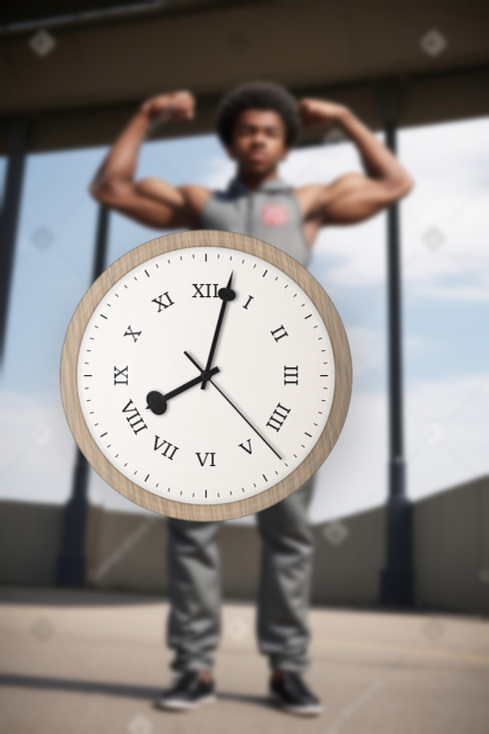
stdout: h=8 m=2 s=23
